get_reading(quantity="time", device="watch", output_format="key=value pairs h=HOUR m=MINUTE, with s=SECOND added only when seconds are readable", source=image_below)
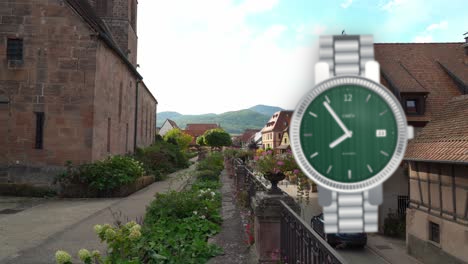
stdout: h=7 m=54
